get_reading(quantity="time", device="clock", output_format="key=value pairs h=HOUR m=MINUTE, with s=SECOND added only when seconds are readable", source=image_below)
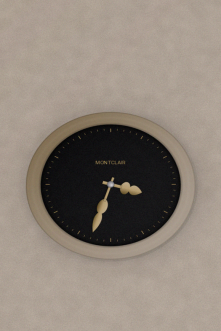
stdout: h=3 m=33
